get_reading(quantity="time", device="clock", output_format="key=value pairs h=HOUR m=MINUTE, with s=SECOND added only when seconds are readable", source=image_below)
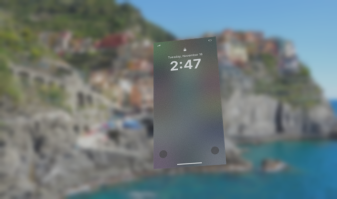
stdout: h=2 m=47
